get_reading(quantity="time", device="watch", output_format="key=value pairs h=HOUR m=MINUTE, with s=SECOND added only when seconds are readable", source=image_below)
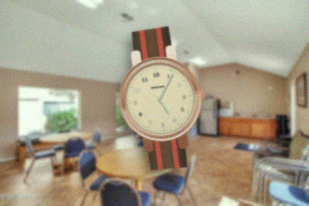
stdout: h=5 m=6
